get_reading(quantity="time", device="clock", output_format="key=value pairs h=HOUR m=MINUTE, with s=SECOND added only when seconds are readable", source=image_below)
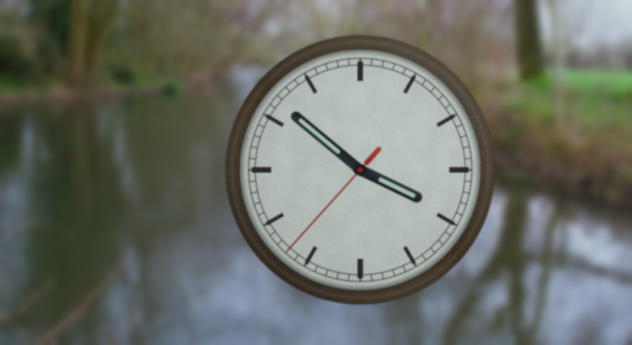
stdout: h=3 m=51 s=37
